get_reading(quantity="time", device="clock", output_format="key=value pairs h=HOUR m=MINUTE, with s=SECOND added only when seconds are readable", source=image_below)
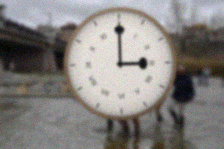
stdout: h=3 m=0
